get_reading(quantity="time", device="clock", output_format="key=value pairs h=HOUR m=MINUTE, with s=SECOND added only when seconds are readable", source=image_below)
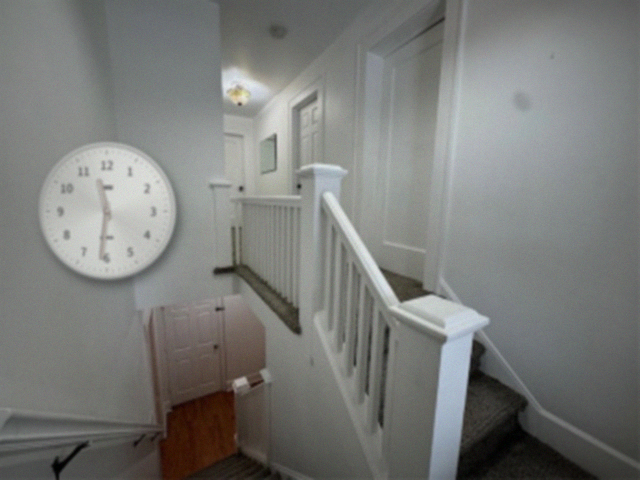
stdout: h=11 m=31
